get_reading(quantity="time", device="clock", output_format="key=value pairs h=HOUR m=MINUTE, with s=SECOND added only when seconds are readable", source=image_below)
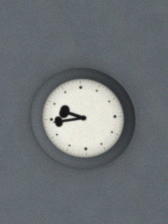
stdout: h=9 m=44
